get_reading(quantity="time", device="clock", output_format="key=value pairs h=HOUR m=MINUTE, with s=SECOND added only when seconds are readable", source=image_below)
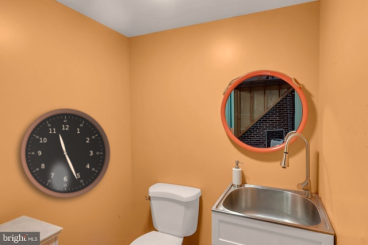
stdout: h=11 m=26
